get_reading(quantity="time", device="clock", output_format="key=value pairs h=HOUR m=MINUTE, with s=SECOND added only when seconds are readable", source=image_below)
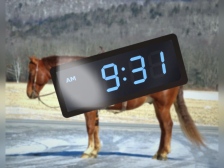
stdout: h=9 m=31
